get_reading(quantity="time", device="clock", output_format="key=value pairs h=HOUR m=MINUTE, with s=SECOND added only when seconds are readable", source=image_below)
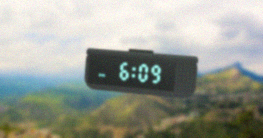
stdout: h=6 m=9
